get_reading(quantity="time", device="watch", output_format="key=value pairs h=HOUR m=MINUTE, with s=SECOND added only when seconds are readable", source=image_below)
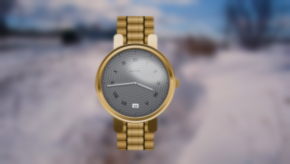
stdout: h=3 m=44
